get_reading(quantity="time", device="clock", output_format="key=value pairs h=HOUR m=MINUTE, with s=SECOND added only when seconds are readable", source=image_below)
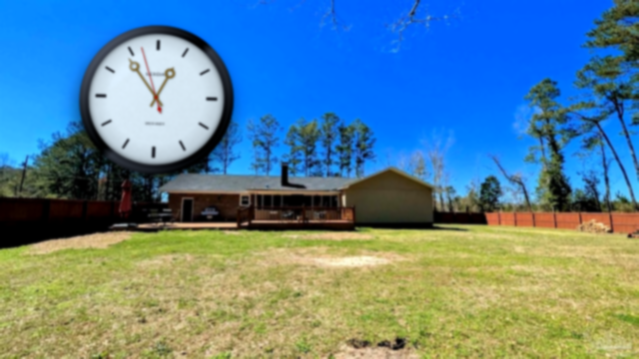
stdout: h=12 m=53 s=57
